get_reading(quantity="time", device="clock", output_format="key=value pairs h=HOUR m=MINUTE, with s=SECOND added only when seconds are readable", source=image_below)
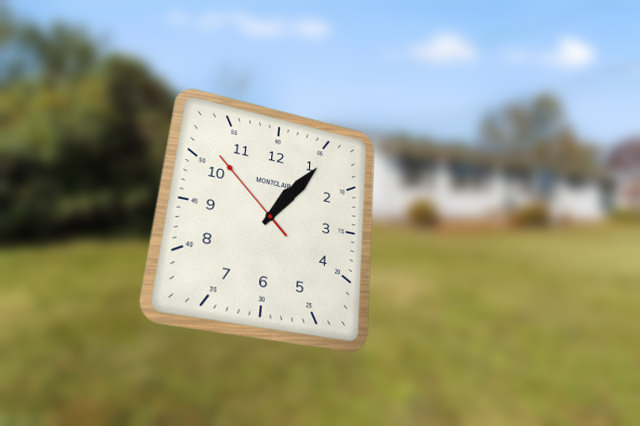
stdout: h=1 m=5 s=52
